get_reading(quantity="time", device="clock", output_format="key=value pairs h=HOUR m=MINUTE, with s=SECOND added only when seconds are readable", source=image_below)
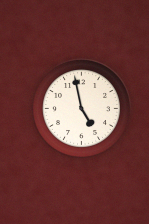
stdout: h=4 m=58
